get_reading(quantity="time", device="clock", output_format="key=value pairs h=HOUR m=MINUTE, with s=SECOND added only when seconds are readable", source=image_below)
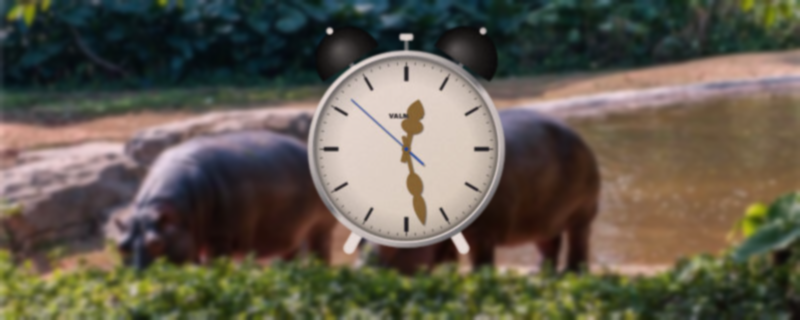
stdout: h=12 m=27 s=52
